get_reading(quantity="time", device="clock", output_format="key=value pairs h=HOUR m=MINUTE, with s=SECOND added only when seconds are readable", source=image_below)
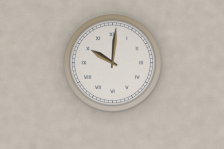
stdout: h=10 m=1
